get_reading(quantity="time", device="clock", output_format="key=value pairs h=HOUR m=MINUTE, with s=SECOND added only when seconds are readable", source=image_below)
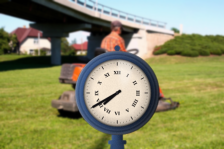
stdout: h=7 m=40
